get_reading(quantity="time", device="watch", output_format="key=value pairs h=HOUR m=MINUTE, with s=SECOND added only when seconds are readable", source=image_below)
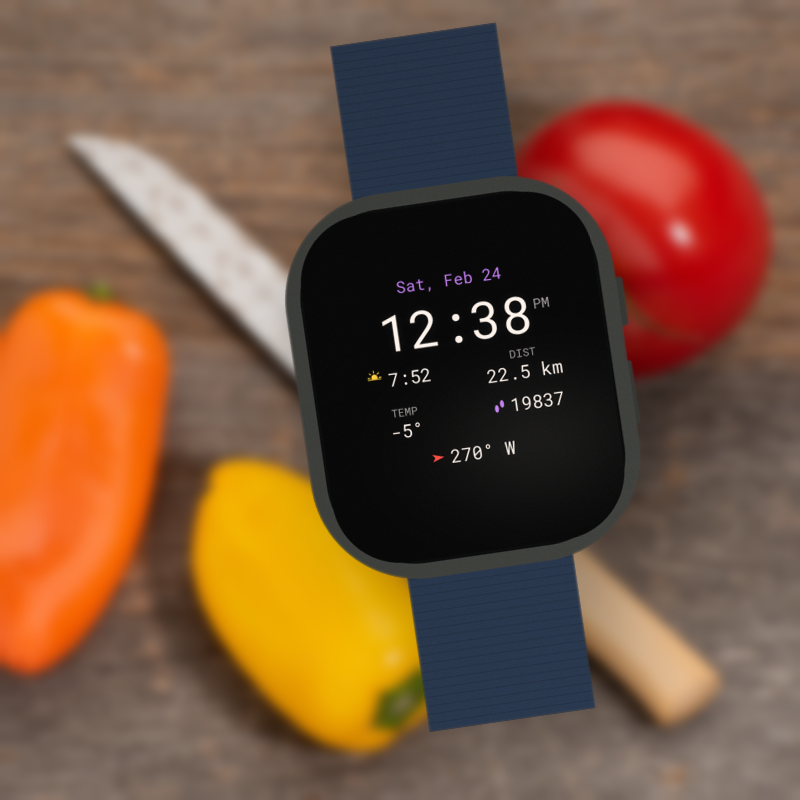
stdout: h=12 m=38
